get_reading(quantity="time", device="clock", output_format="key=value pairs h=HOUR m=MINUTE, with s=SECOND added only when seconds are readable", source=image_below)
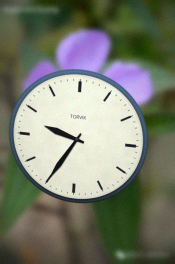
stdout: h=9 m=35
